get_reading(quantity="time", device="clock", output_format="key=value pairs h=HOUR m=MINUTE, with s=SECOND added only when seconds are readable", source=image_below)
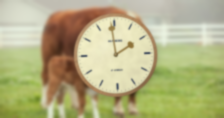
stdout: h=1 m=59
